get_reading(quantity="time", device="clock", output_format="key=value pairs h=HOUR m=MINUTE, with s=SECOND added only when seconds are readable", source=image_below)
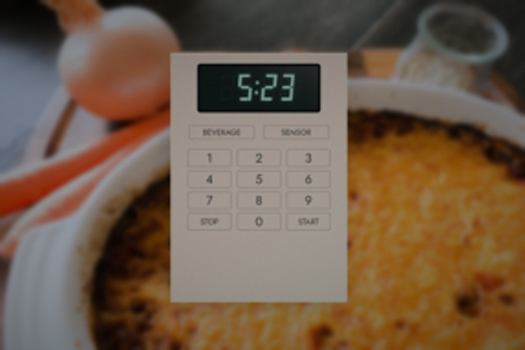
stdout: h=5 m=23
